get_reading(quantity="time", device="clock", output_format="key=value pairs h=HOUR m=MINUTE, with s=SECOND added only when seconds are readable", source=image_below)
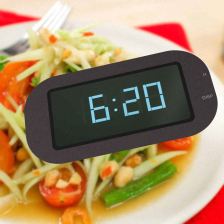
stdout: h=6 m=20
